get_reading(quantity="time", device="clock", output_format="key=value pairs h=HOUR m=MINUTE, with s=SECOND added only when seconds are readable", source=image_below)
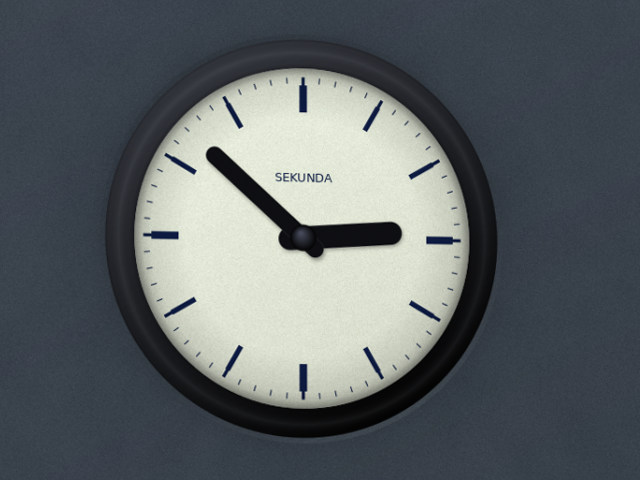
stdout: h=2 m=52
